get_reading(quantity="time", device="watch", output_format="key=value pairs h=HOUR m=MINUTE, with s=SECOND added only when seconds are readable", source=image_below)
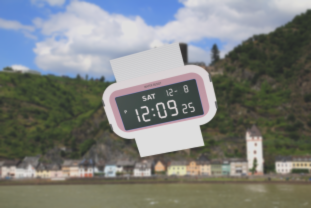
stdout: h=12 m=9 s=25
